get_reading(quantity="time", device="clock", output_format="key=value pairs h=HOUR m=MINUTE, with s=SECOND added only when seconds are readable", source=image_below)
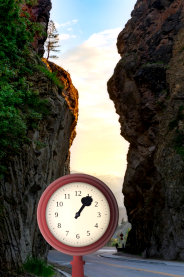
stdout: h=1 m=6
